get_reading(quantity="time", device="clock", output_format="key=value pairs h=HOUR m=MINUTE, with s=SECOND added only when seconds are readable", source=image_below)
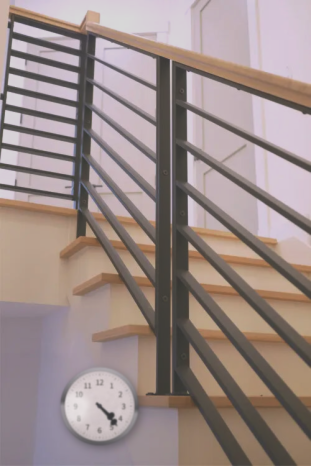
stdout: h=4 m=23
